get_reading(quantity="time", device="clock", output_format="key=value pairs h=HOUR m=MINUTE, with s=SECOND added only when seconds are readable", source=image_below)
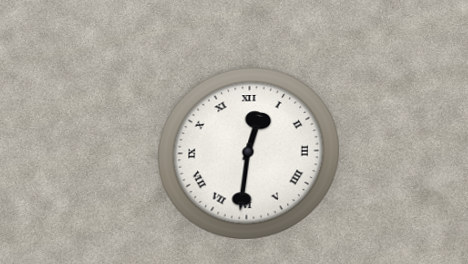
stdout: h=12 m=31
